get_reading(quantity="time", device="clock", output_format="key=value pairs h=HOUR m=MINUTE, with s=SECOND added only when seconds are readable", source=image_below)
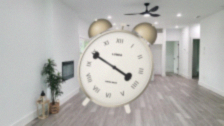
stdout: h=3 m=49
